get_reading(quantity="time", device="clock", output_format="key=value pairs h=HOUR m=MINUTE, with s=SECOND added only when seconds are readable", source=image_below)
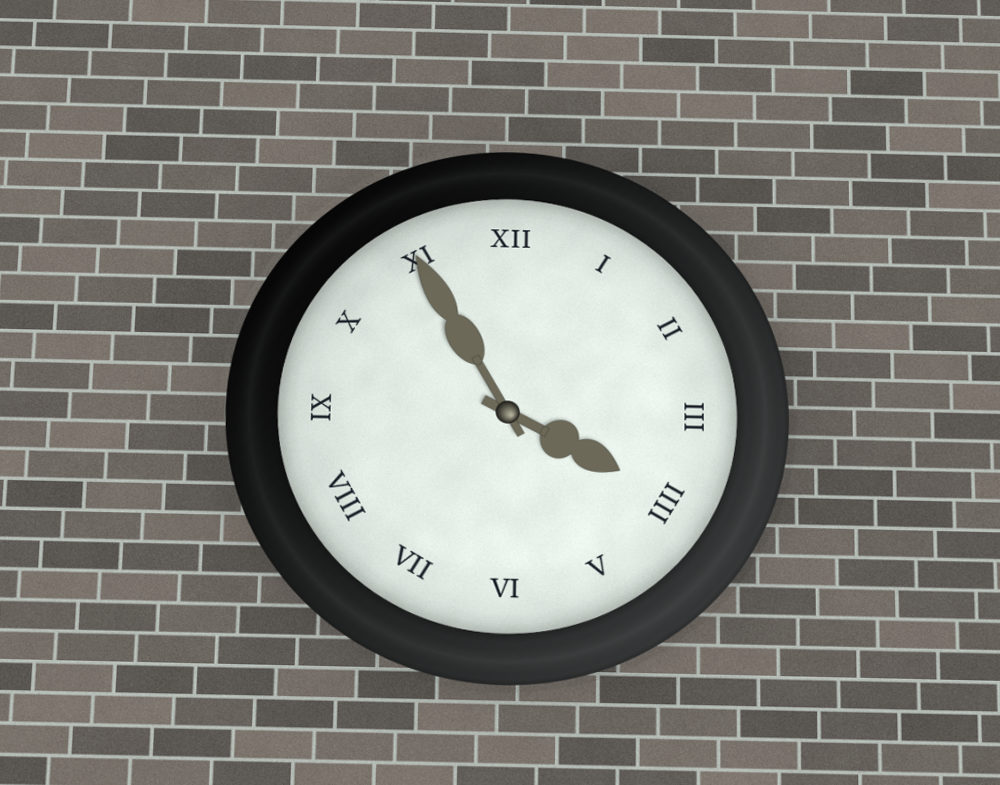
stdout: h=3 m=55
